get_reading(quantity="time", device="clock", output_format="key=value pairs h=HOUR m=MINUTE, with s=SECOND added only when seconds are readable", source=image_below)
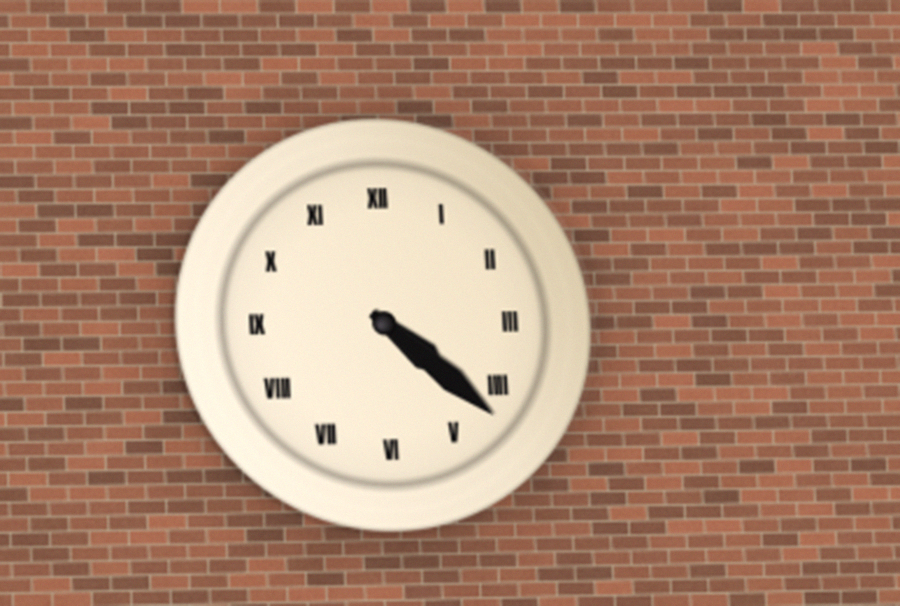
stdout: h=4 m=22
